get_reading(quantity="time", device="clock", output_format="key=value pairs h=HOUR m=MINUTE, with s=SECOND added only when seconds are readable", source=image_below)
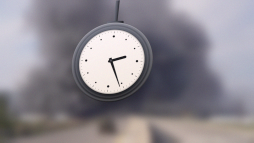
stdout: h=2 m=26
